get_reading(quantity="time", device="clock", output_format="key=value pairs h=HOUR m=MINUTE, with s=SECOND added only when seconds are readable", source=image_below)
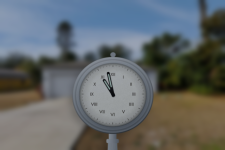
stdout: h=10 m=58
